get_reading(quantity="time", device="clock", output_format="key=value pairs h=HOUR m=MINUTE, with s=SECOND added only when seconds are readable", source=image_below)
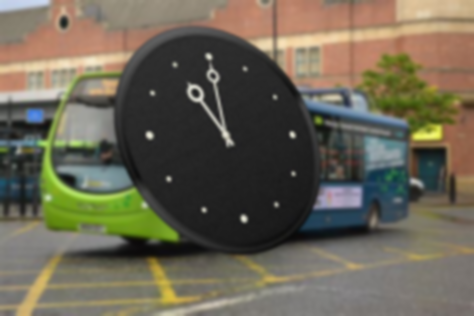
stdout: h=11 m=0
